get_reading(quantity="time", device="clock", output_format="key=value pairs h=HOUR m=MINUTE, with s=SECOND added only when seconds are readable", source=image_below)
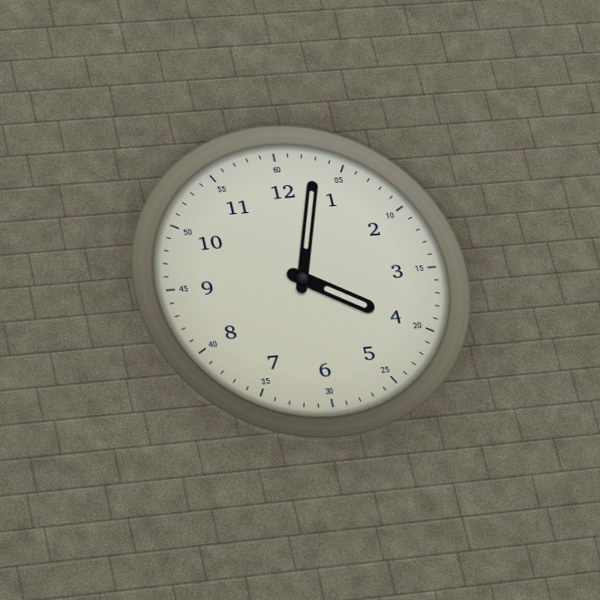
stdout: h=4 m=3
